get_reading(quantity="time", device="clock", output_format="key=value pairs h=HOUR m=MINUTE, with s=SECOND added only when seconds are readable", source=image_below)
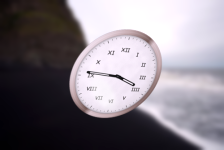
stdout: h=3 m=46
